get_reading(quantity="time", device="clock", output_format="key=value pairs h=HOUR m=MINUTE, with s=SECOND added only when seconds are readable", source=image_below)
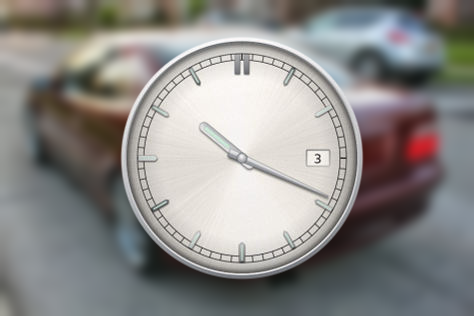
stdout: h=10 m=19
